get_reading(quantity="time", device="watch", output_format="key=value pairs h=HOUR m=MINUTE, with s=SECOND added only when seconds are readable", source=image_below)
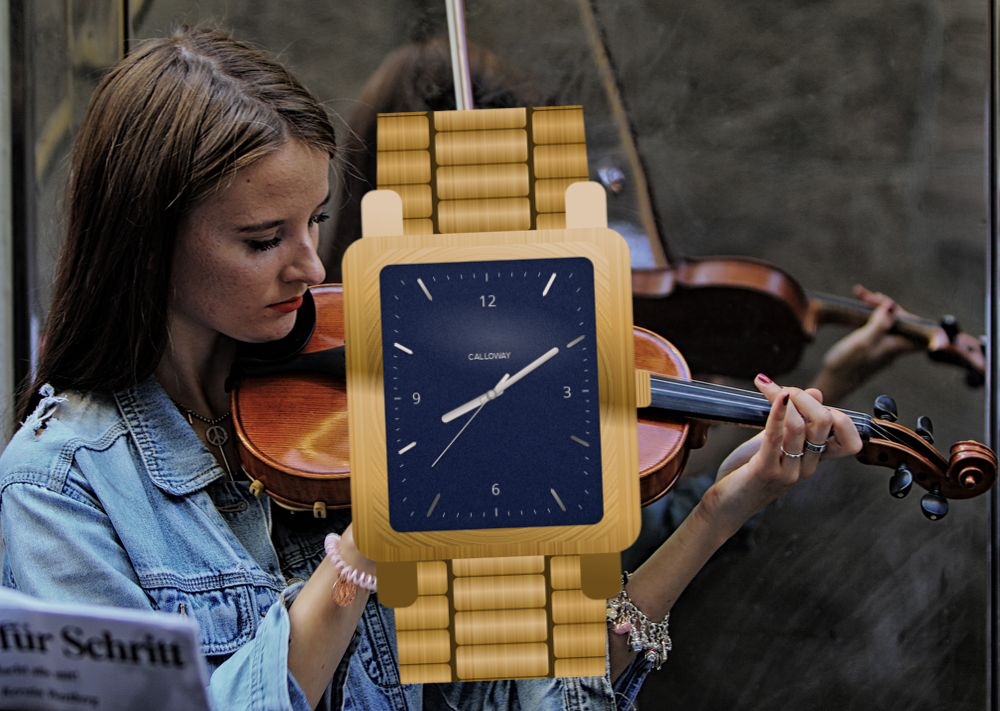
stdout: h=8 m=9 s=37
